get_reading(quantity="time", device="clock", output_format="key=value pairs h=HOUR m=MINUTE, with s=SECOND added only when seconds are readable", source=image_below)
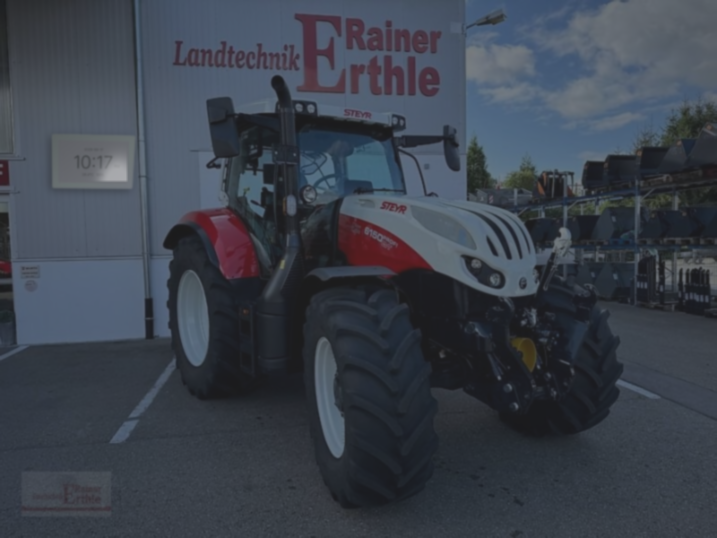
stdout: h=10 m=17
